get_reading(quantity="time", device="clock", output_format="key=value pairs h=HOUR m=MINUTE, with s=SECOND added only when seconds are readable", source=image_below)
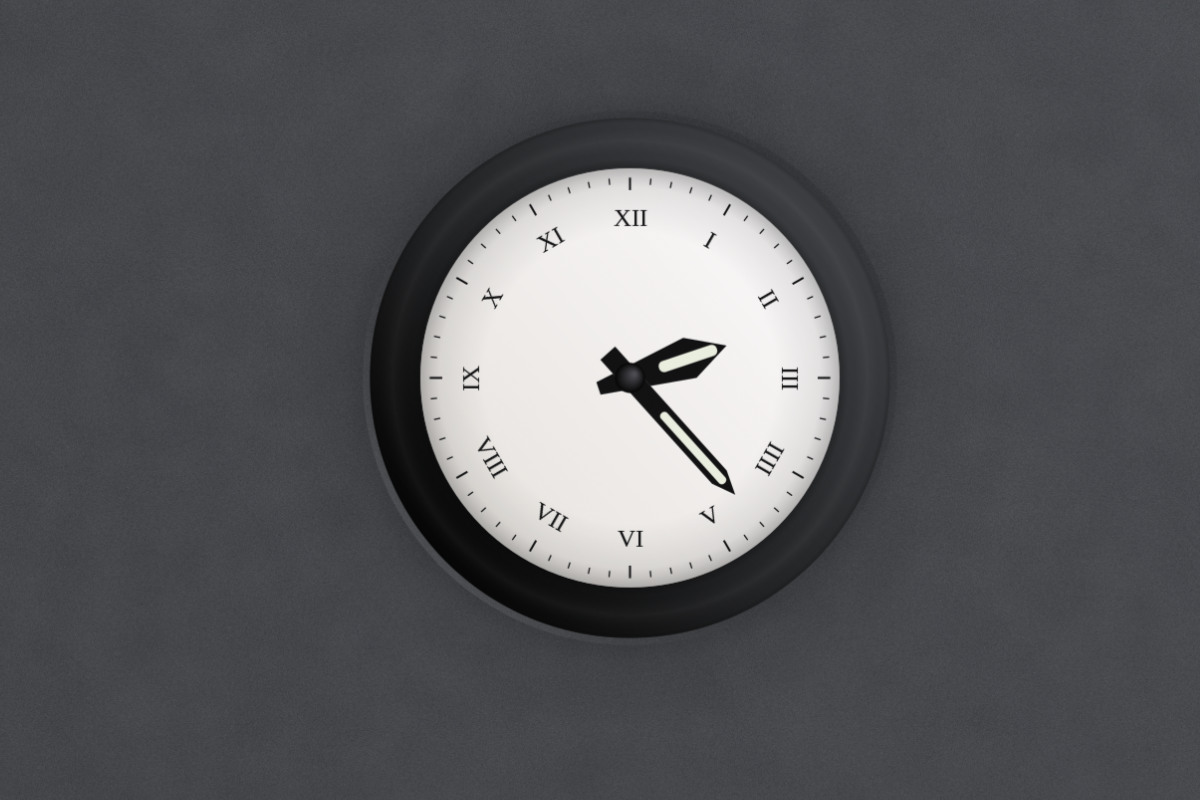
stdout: h=2 m=23
